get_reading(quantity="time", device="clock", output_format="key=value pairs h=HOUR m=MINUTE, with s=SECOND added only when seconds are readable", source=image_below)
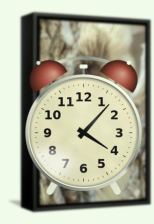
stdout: h=4 m=7
